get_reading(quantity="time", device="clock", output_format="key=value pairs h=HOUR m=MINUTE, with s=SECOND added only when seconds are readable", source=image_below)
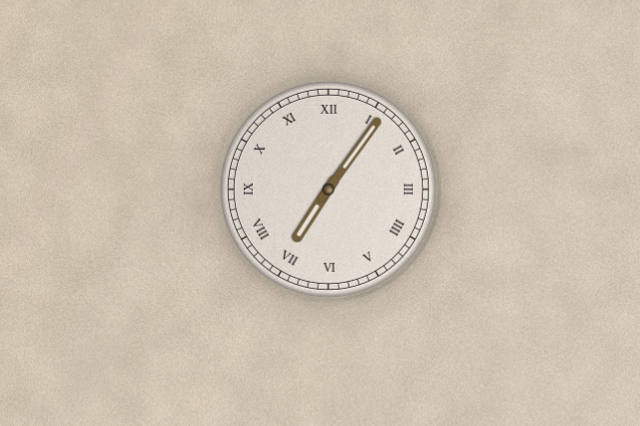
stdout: h=7 m=6
